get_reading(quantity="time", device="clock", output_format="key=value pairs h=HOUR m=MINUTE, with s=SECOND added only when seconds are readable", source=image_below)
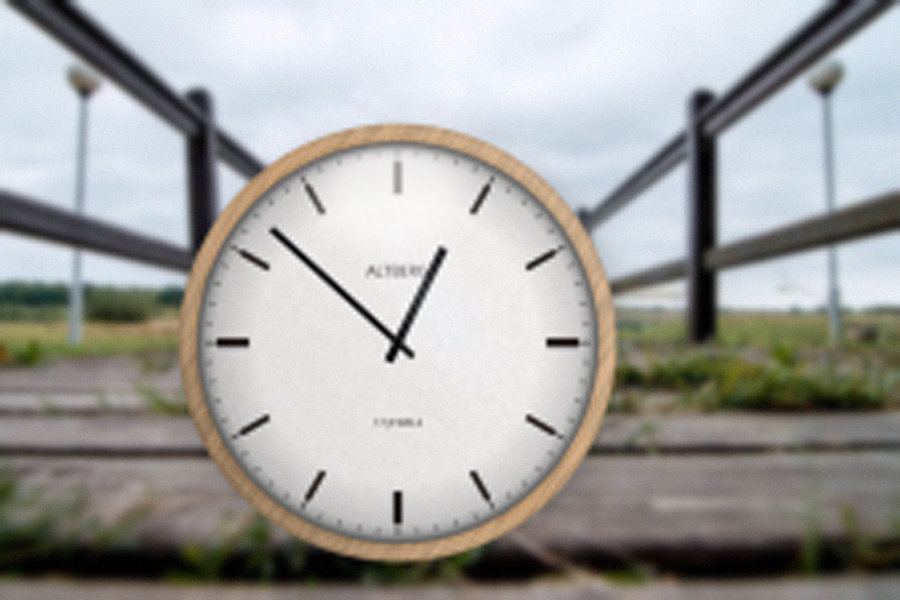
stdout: h=12 m=52
